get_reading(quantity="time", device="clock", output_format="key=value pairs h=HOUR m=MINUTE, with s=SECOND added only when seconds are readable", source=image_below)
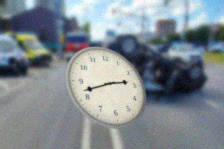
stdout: h=2 m=42
